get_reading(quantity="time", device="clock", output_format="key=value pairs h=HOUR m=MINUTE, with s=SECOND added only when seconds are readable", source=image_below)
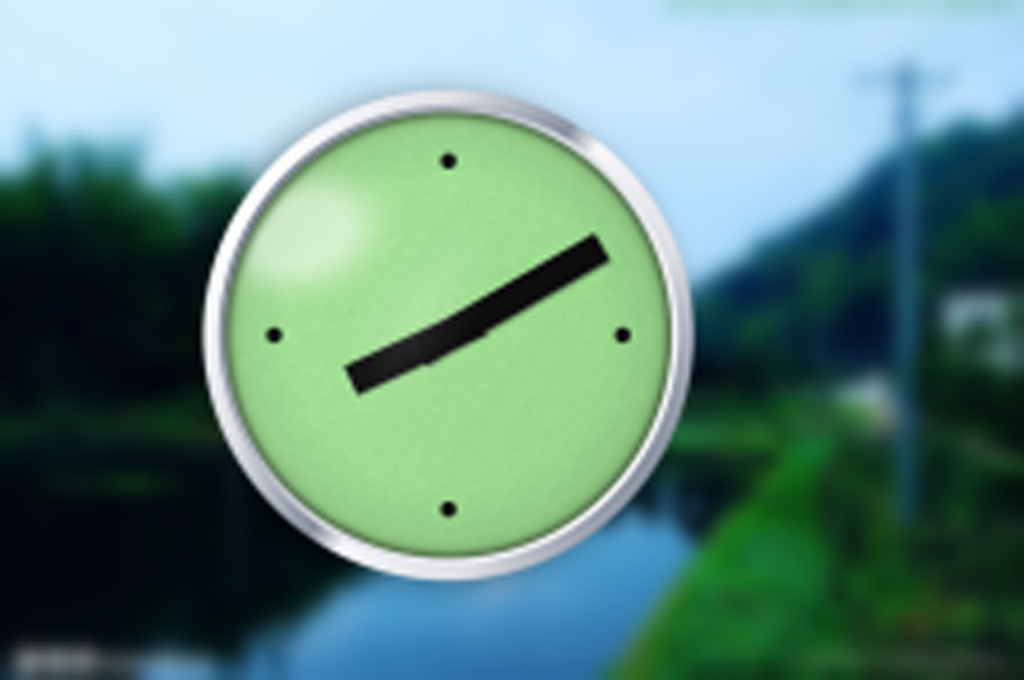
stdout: h=8 m=10
